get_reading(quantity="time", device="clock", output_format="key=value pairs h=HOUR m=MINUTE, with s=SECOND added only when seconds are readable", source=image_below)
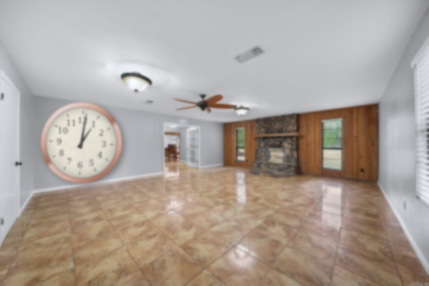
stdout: h=1 m=1
